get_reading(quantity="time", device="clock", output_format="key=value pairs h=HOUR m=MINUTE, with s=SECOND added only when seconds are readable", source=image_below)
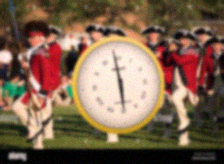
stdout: h=5 m=59
